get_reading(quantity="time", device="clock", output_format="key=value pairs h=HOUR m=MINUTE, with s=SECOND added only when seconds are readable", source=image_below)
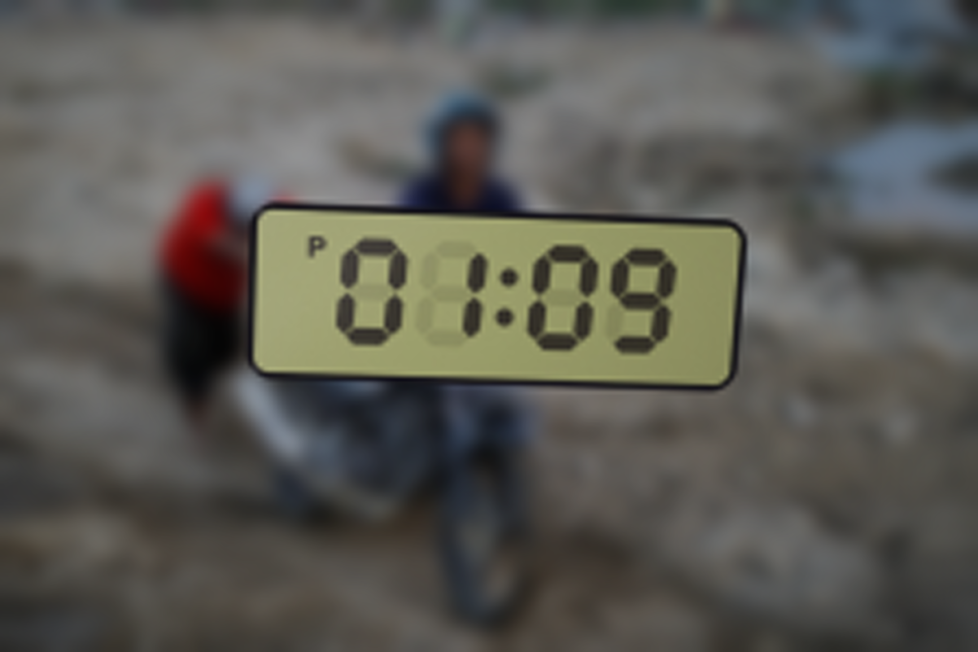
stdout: h=1 m=9
